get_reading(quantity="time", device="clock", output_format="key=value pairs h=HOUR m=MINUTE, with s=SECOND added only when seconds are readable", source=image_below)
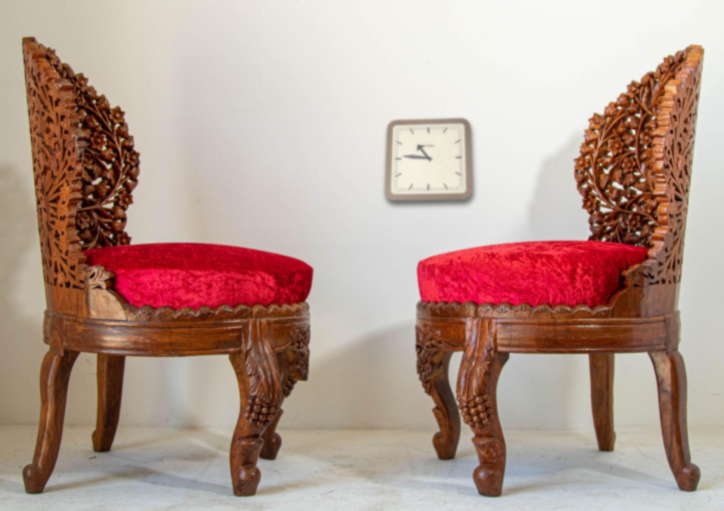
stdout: h=10 m=46
